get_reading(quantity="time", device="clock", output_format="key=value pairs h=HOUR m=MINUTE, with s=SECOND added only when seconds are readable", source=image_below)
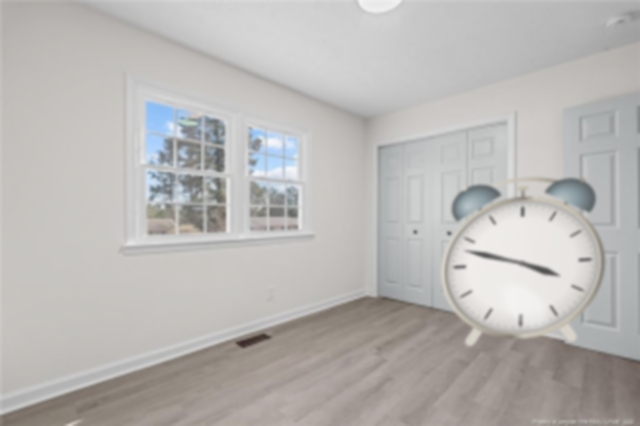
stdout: h=3 m=48
